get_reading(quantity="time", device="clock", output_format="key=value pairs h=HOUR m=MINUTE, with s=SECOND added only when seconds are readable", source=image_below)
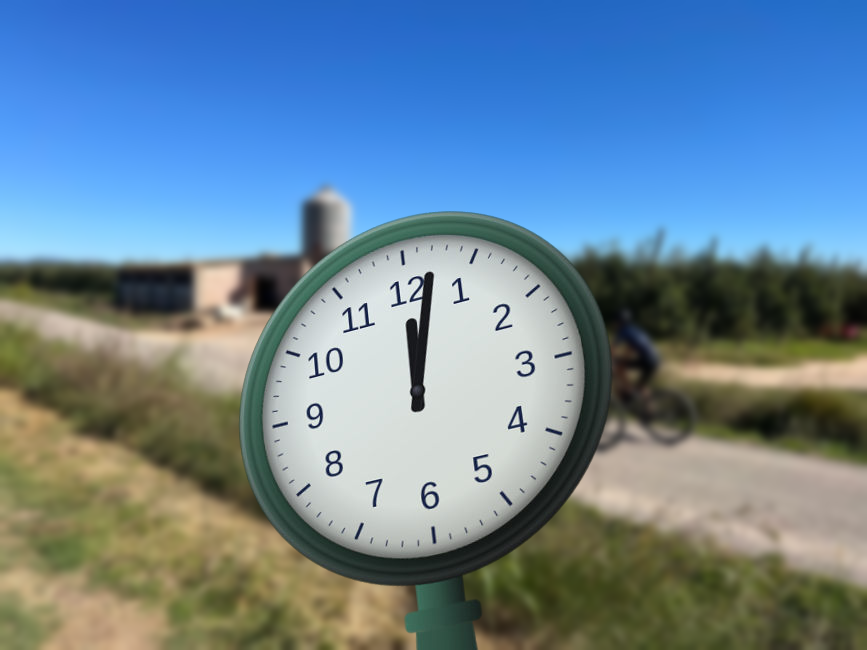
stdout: h=12 m=2
